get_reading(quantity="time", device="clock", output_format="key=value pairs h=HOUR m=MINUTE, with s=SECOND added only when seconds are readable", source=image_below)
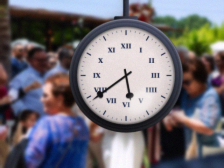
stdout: h=5 m=39
